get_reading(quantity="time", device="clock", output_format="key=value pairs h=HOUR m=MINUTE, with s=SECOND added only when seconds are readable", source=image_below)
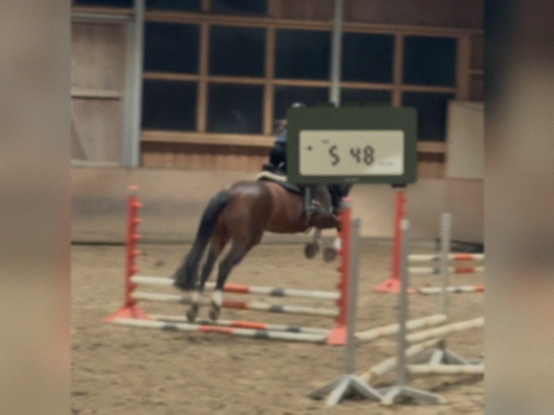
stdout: h=5 m=48
